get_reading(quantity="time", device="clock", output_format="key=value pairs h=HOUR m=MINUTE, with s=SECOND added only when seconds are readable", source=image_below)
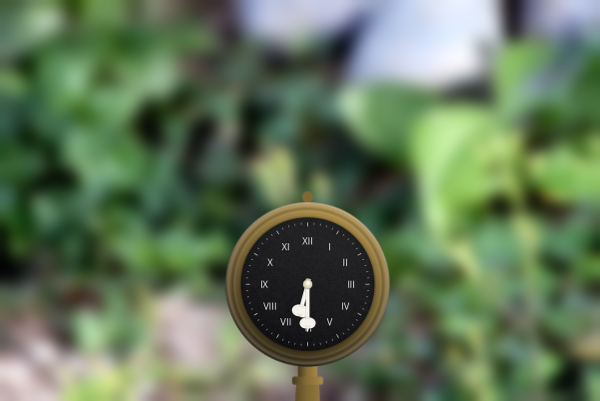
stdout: h=6 m=30
